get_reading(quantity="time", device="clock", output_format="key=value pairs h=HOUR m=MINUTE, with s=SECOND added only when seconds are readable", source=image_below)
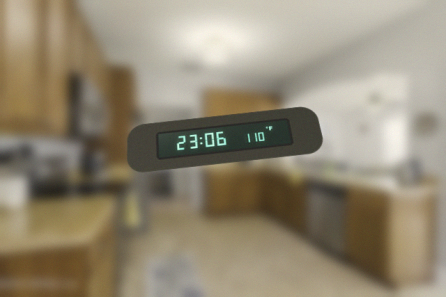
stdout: h=23 m=6
